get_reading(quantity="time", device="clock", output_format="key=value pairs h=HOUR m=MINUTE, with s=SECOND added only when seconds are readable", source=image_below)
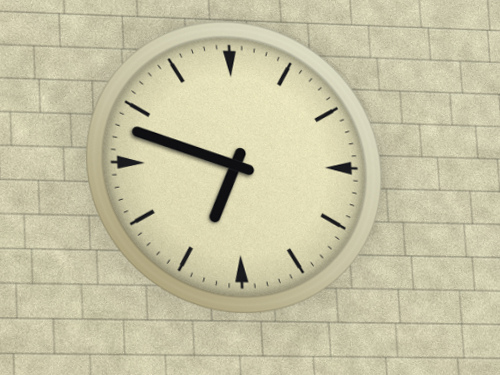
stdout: h=6 m=48
